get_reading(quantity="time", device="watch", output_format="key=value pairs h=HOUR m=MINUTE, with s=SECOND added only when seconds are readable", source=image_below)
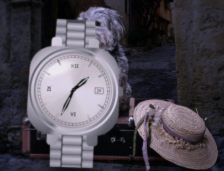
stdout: h=1 m=34
